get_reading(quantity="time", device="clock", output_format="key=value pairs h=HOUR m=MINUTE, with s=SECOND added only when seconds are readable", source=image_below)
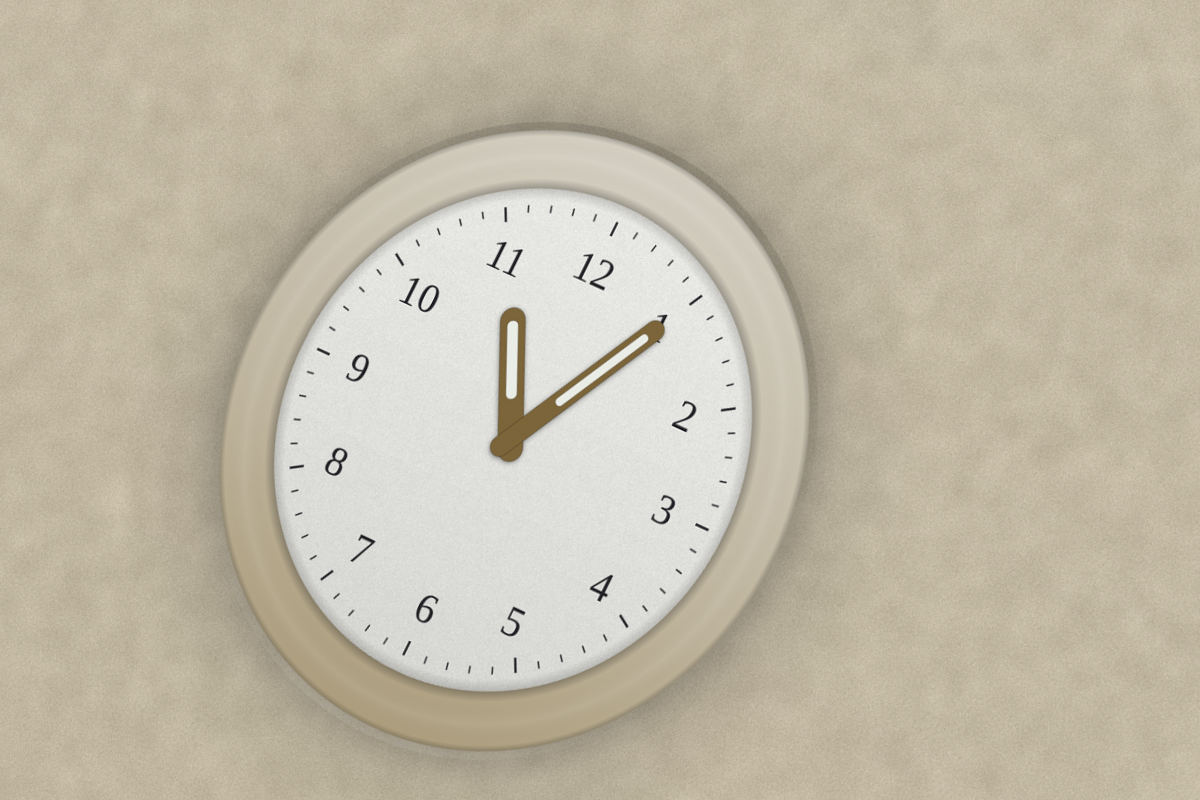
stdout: h=11 m=5
